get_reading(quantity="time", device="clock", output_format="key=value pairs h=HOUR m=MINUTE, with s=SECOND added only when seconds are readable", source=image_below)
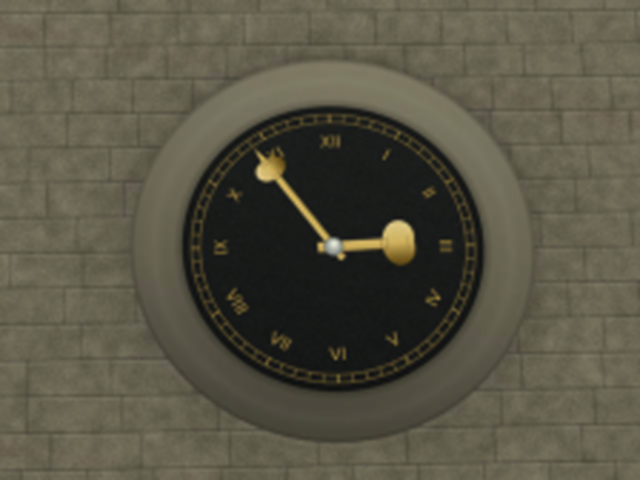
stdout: h=2 m=54
